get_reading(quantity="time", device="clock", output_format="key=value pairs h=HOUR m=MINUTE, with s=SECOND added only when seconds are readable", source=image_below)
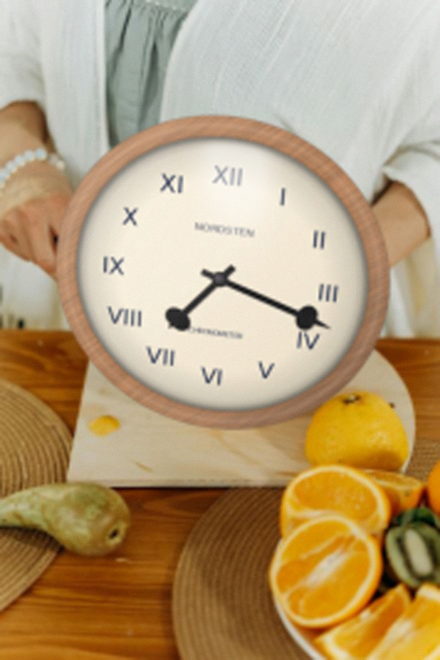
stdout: h=7 m=18
